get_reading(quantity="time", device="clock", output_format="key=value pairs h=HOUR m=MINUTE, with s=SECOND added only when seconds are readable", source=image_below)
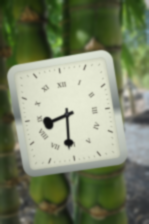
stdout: h=8 m=31
